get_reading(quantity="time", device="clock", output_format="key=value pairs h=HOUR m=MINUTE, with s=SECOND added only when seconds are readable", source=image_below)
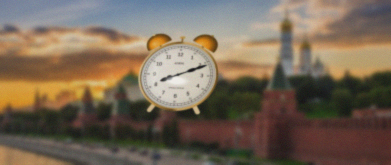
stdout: h=8 m=11
